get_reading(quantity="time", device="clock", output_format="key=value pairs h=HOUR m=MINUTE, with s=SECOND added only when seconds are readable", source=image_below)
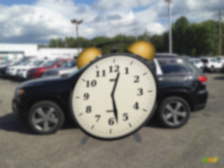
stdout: h=12 m=28
